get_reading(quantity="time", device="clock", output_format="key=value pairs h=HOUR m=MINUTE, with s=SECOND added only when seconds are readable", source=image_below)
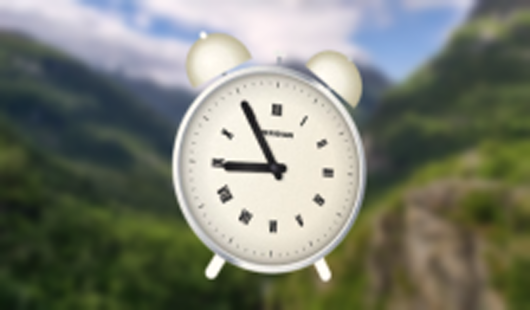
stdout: h=8 m=55
